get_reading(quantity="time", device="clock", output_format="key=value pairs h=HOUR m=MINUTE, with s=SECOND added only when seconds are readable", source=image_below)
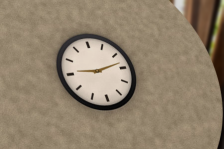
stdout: h=9 m=13
